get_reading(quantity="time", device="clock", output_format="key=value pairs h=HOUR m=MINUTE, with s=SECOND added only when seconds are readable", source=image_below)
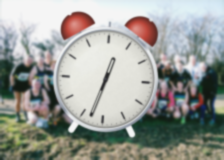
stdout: h=12 m=33
